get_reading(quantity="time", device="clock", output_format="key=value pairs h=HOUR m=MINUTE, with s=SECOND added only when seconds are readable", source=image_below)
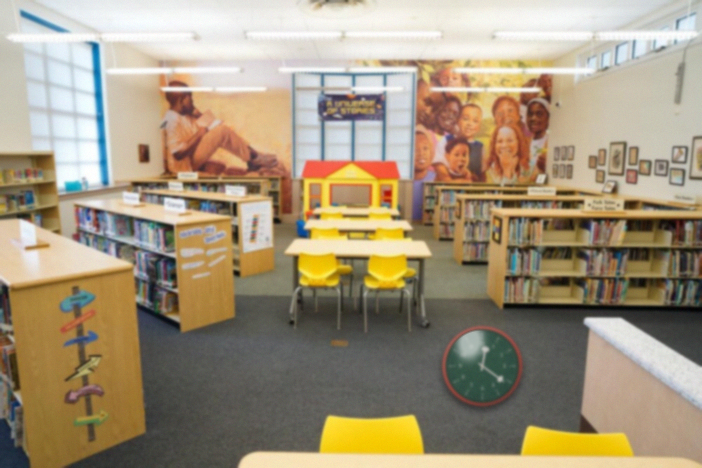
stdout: h=12 m=21
